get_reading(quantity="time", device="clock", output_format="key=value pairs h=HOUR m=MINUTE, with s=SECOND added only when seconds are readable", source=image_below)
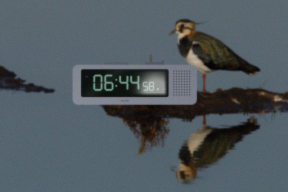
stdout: h=6 m=44 s=58
